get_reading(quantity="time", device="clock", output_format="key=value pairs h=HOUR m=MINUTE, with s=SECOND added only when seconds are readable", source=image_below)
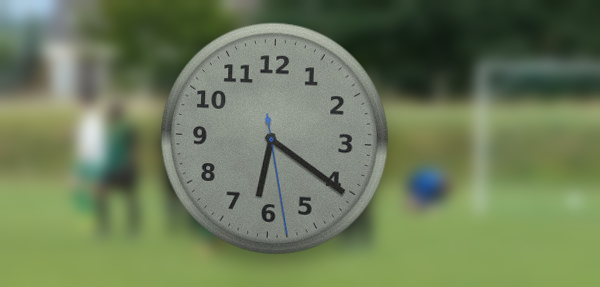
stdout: h=6 m=20 s=28
